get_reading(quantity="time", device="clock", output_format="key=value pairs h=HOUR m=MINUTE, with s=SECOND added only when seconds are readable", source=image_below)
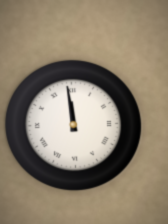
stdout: h=11 m=59
